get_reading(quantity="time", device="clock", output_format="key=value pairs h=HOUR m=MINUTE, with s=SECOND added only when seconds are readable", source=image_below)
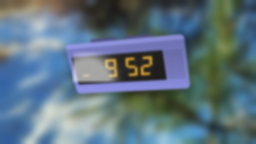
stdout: h=9 m=52
